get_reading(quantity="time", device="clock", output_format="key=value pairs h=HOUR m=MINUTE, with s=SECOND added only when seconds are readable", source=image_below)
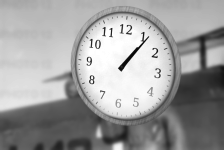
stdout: h=1 m=6
